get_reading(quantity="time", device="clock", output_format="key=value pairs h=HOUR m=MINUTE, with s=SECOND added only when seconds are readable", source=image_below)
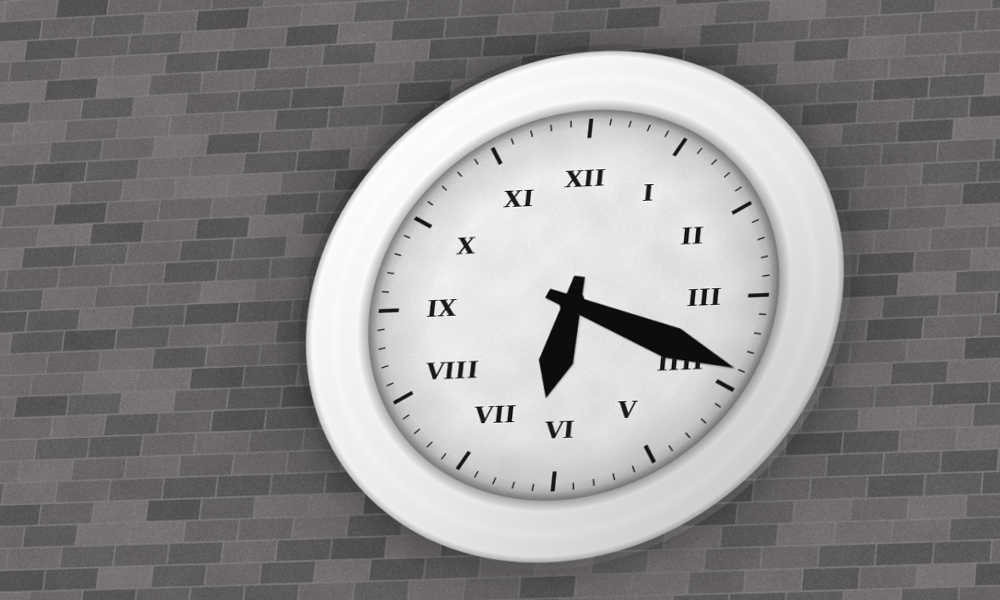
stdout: h=6 m=19
